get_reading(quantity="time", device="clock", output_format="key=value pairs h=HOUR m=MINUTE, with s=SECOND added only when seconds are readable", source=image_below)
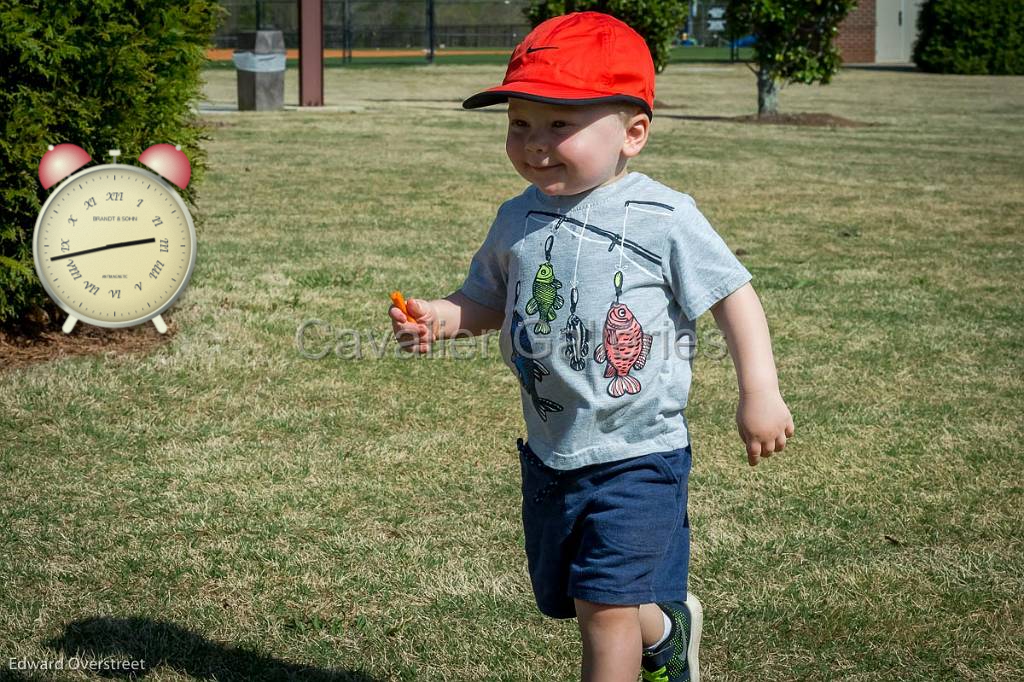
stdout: h=2 m=43
